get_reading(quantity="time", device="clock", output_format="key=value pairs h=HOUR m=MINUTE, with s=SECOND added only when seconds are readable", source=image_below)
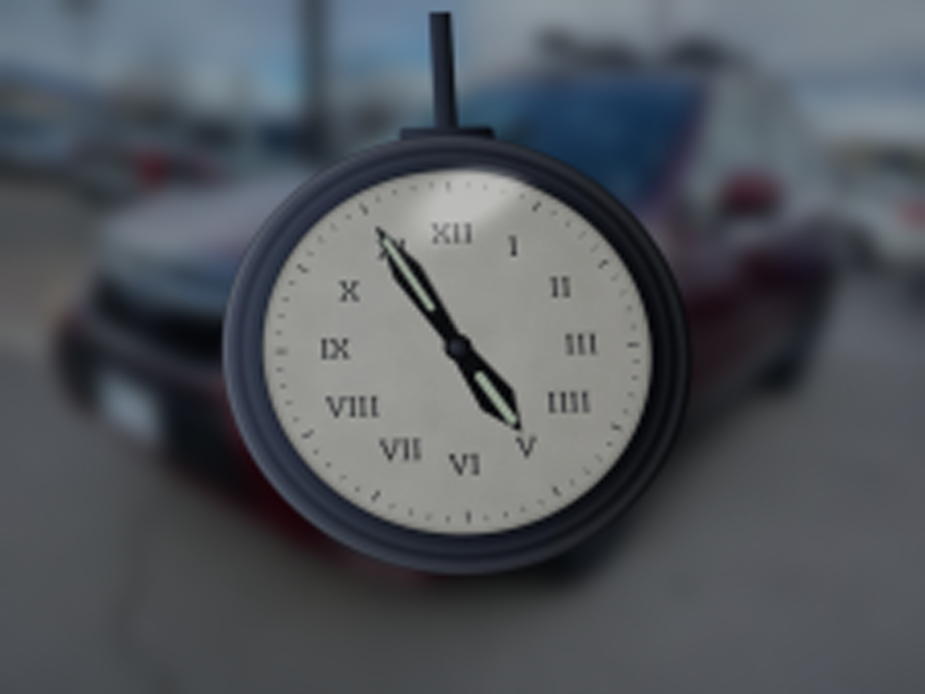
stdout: h=4 m=55
